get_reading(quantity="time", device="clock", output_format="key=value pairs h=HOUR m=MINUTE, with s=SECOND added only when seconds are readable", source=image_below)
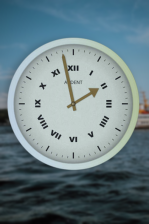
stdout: h=1 m=58
